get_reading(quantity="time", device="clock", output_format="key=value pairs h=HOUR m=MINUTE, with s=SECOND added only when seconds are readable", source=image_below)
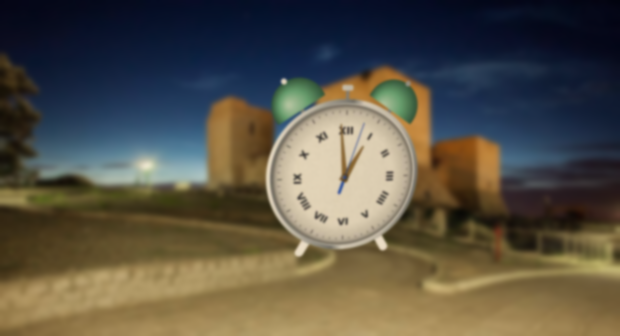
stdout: h=12 m=59 s=3
